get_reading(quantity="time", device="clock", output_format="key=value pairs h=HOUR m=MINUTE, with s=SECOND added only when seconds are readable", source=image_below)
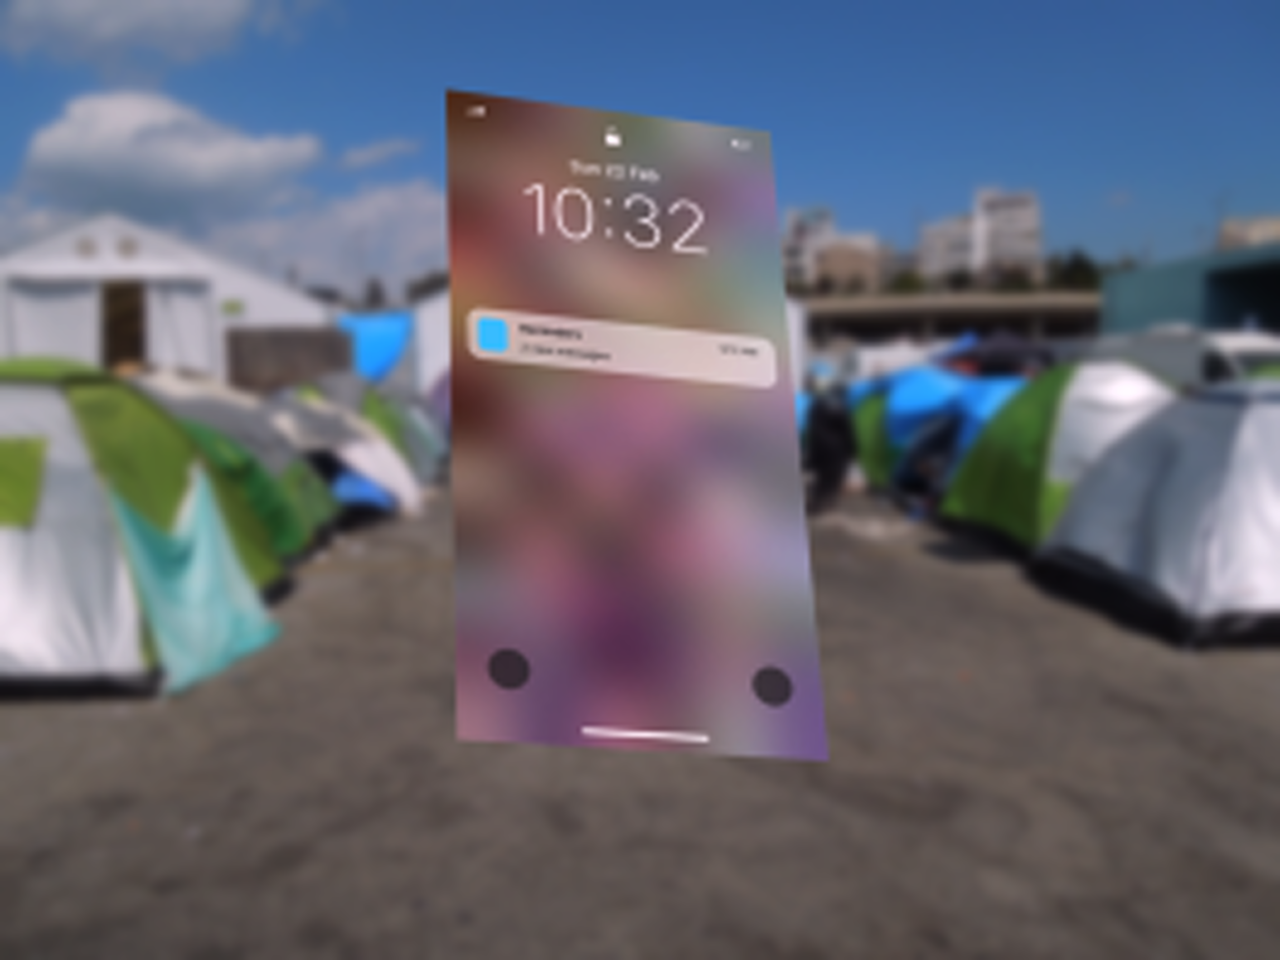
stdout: h=10 m=32
